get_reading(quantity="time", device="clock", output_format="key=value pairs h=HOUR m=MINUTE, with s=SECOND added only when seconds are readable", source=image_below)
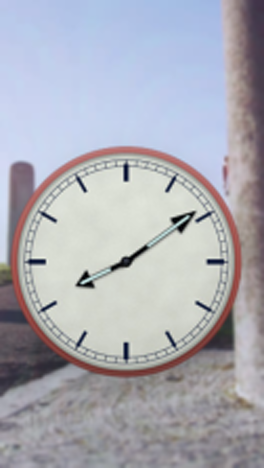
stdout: h=8 m=9
